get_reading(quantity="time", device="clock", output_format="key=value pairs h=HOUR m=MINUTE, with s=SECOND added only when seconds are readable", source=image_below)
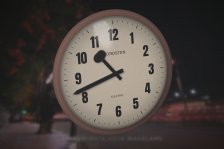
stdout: h=10 m=42
